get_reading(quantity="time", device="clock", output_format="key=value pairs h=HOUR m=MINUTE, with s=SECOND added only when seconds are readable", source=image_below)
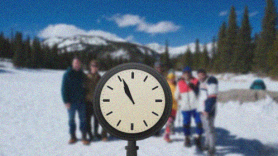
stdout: h=10 m=56
